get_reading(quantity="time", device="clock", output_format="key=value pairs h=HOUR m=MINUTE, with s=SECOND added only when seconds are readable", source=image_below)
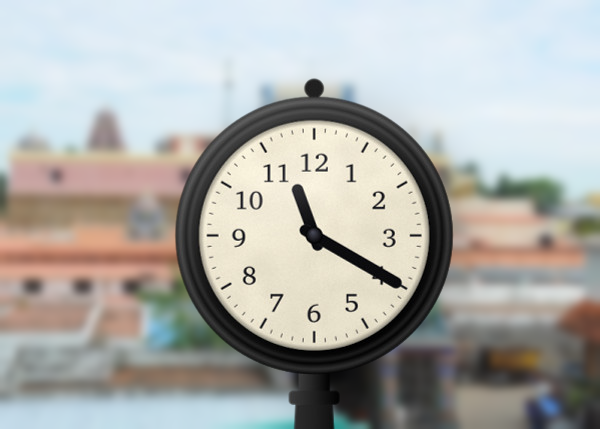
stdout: h=11 m=20
